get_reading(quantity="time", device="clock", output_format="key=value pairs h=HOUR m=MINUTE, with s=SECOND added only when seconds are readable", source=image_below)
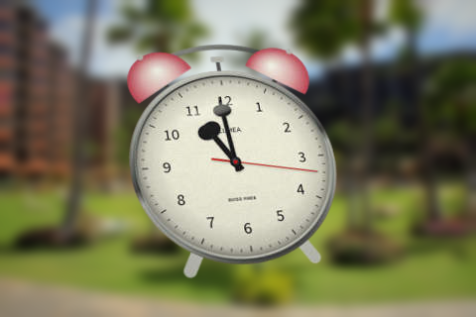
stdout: h=10 m=59 s=17
